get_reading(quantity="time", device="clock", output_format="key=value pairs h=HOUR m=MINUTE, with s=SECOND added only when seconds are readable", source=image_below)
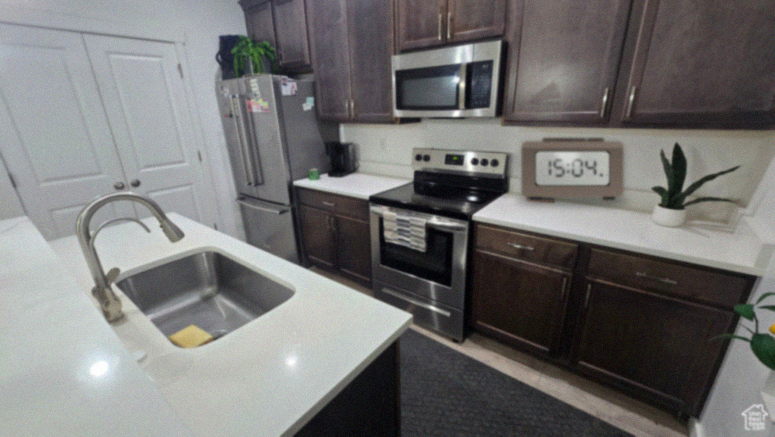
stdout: h=15 m=4
